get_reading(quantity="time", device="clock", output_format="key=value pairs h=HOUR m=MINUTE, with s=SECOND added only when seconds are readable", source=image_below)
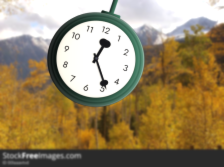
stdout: h=12 m=24
